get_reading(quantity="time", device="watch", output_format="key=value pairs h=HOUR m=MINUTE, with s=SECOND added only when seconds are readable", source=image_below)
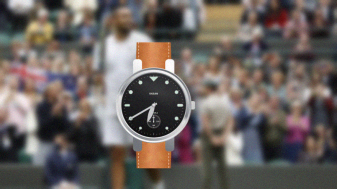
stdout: h=6 m=40
